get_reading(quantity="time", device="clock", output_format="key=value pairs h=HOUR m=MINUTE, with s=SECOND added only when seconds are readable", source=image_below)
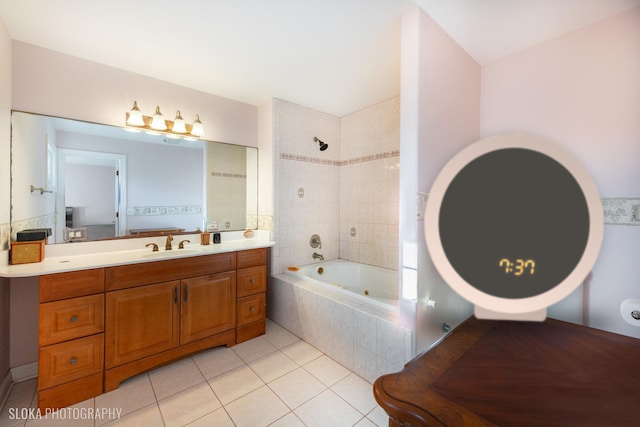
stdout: h=7 m=37
